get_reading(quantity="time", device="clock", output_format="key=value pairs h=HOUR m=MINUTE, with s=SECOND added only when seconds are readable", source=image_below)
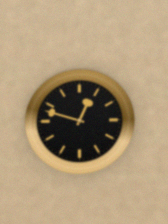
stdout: h=12 m=48
